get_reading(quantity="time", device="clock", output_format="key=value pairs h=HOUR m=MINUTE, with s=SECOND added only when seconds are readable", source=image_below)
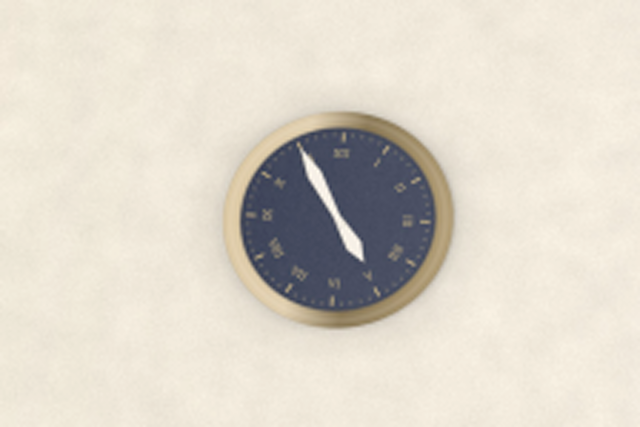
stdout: h=4 m=55
